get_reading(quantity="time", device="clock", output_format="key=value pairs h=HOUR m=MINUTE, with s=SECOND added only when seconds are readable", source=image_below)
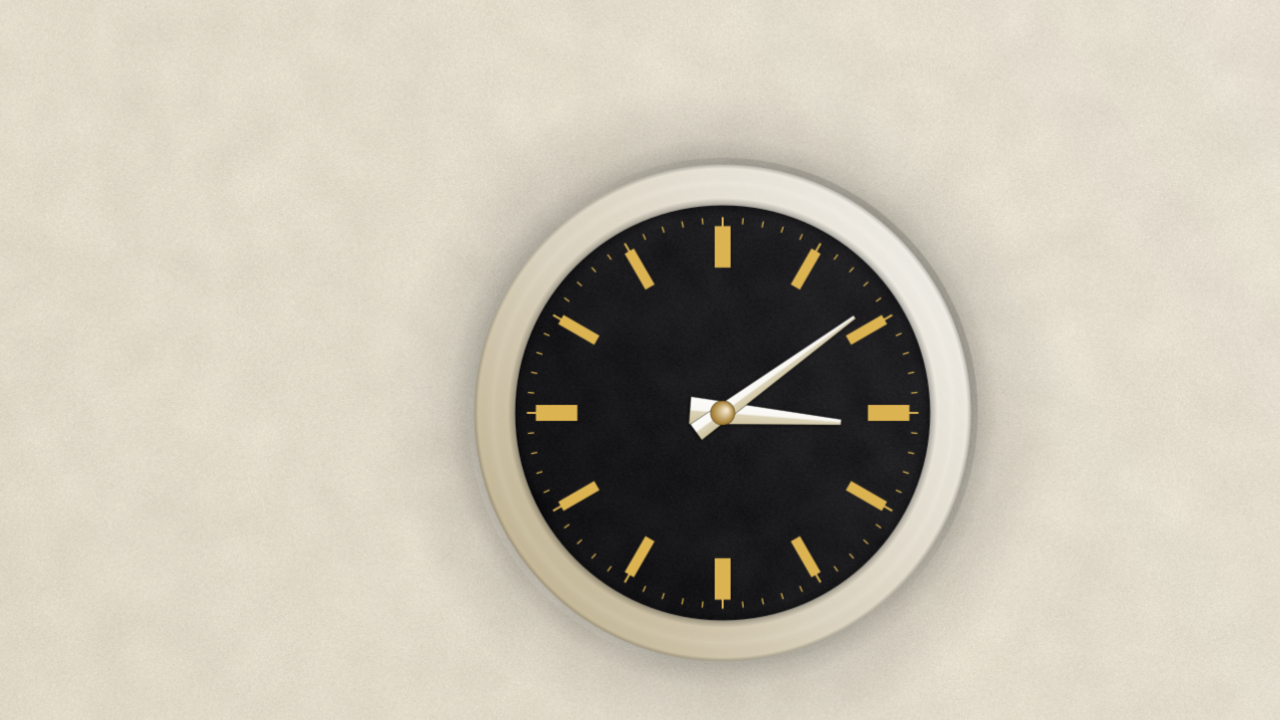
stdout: h=3 m=9
